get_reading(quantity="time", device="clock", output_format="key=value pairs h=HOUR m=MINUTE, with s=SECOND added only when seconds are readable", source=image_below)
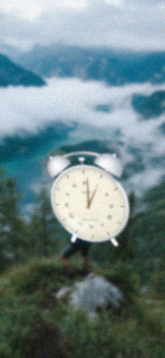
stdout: h=1 m=1
